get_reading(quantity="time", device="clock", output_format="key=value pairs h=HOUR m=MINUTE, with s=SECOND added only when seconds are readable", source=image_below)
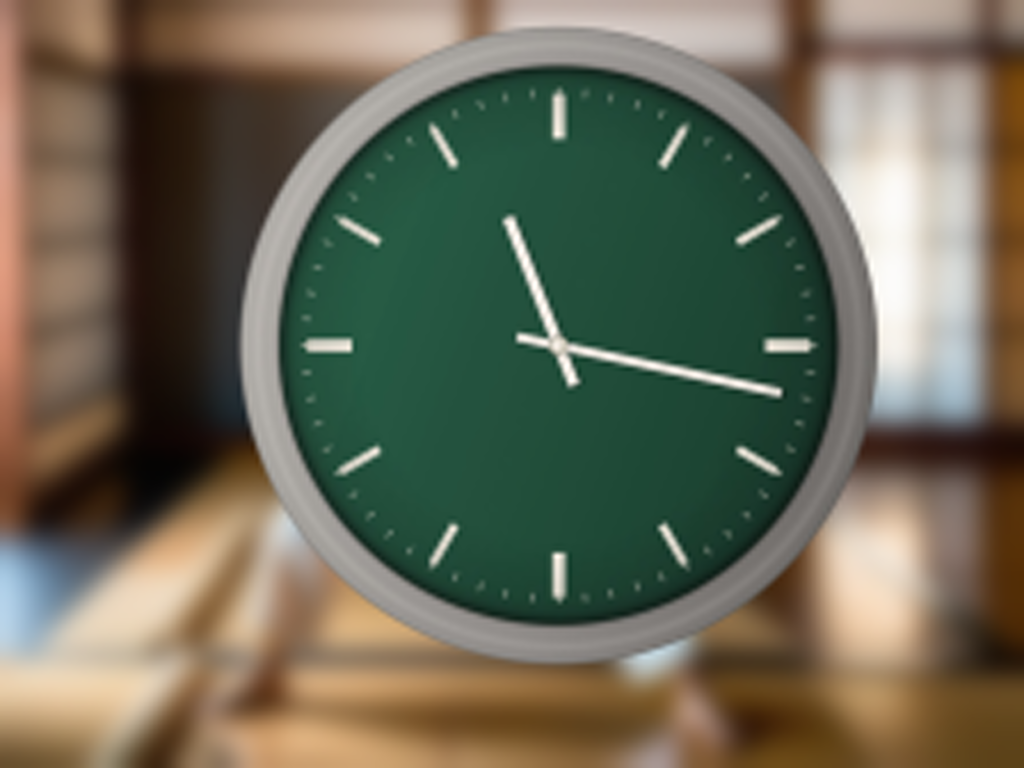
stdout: h=11 m=17
